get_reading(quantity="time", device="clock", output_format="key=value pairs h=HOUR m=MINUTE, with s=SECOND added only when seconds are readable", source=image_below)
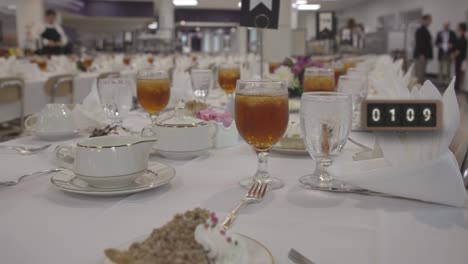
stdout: h=1 m=9
